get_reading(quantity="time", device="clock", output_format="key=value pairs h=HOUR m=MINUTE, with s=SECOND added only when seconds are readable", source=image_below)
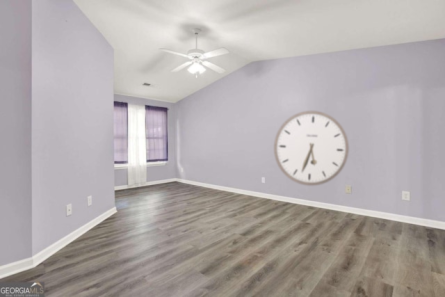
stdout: h=5 m=33
